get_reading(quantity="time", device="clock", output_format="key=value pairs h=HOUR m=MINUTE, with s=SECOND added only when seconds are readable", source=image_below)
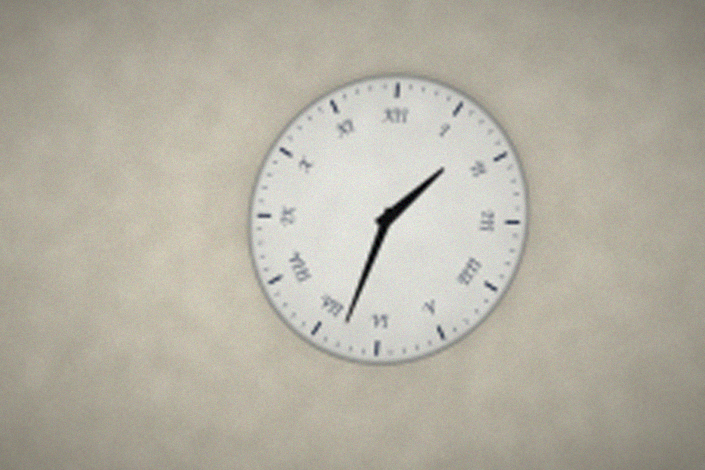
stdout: h=1 m=33
